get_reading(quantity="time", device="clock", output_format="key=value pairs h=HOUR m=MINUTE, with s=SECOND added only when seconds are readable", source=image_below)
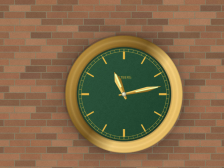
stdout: h=11 m=13
